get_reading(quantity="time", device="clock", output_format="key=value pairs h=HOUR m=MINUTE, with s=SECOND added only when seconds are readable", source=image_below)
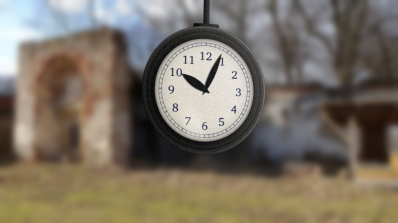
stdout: h=10 m=4
